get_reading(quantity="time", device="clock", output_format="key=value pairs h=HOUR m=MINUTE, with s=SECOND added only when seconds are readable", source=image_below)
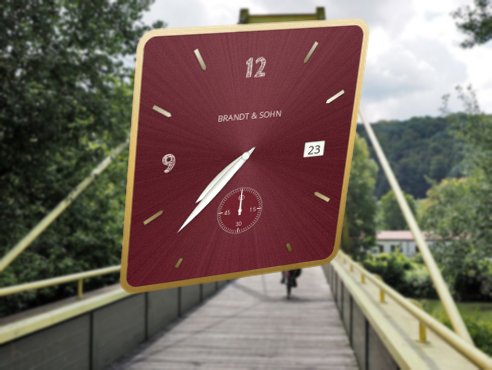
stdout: h=7 m=37
